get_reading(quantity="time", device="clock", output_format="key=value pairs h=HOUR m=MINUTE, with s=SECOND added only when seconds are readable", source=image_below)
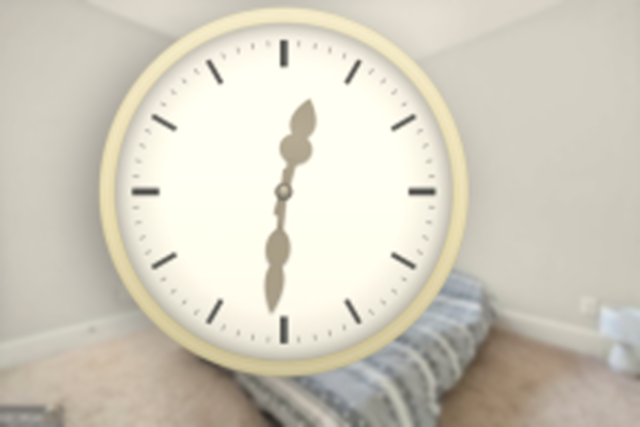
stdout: h=12 m=31
